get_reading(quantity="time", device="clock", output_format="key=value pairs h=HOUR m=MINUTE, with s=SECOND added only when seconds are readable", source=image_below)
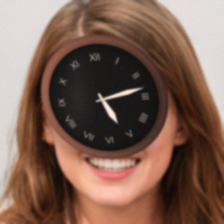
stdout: h=5 m=13
